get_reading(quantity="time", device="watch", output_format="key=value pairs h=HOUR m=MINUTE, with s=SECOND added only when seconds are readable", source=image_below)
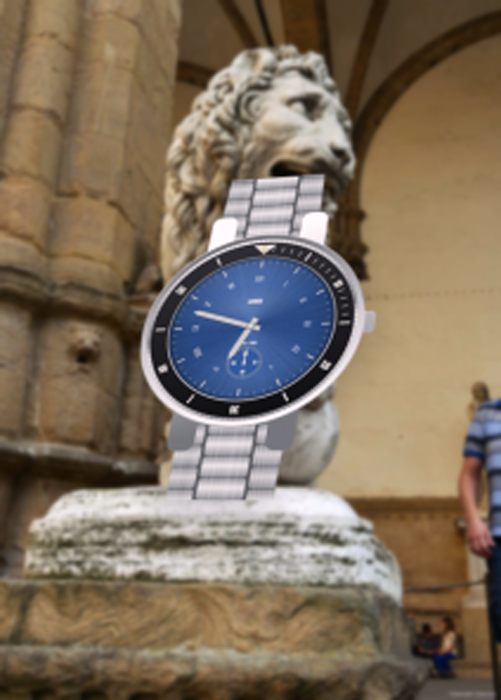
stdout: h=6 m=48
